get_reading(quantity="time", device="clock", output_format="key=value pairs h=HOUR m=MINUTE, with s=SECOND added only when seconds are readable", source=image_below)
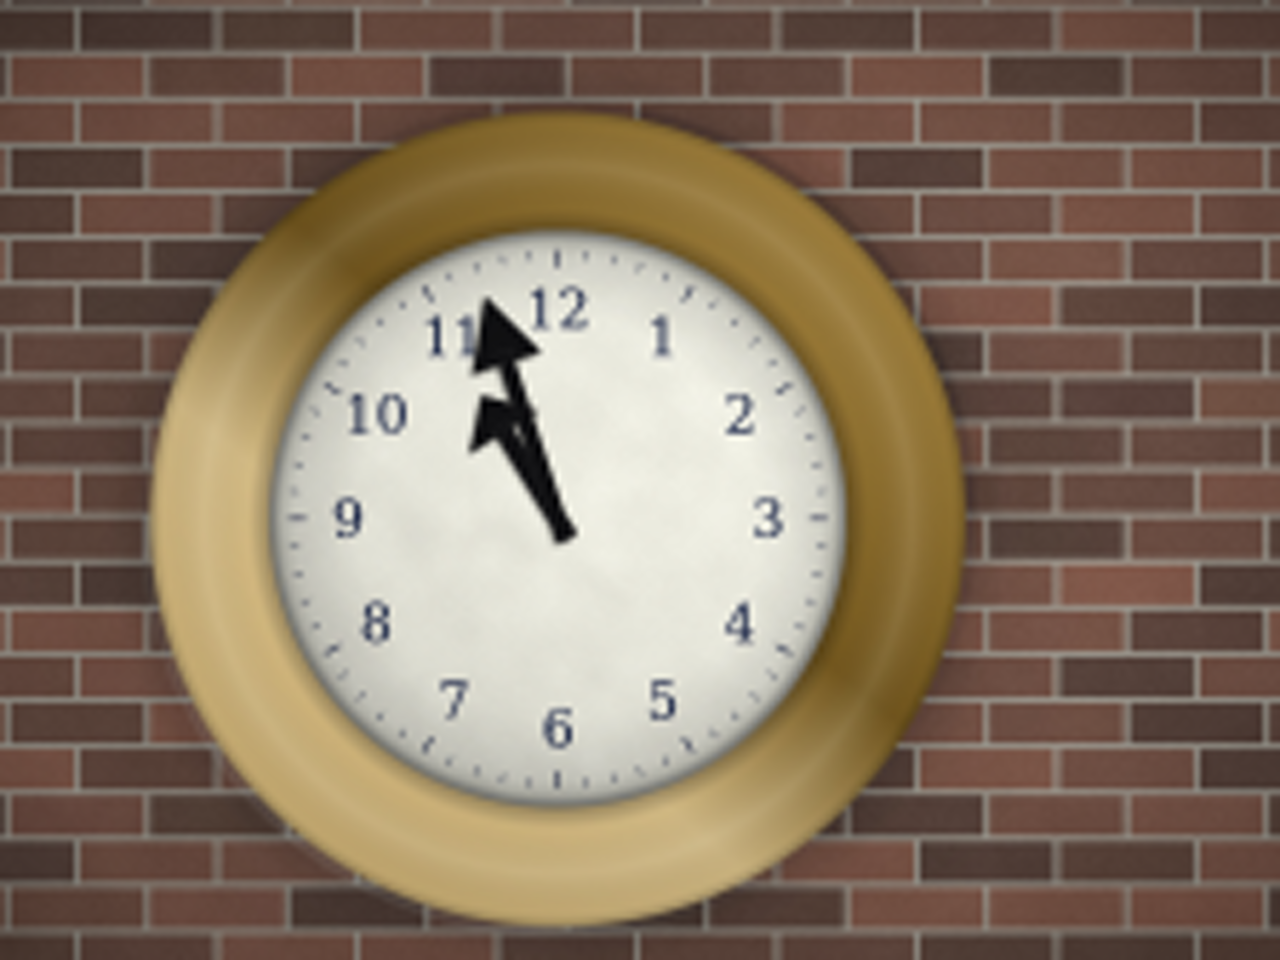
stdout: h=10 m=57
